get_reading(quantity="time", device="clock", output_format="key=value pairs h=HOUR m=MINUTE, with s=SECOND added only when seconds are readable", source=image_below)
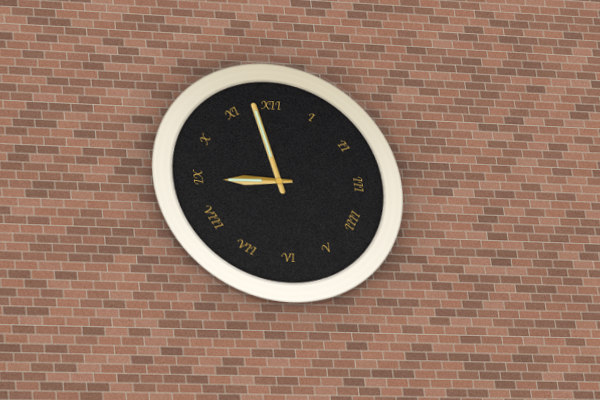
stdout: h=8 m=58
